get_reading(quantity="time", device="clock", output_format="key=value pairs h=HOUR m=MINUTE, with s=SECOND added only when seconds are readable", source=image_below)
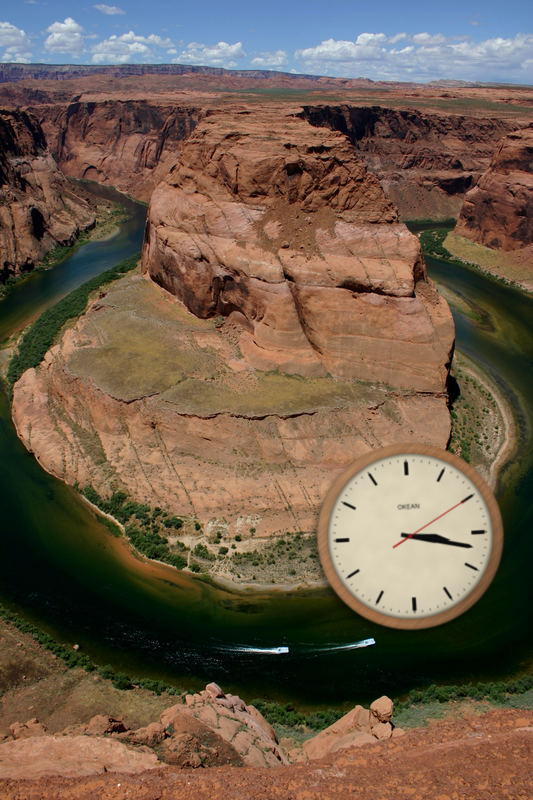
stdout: h=3 m=17 s=10
